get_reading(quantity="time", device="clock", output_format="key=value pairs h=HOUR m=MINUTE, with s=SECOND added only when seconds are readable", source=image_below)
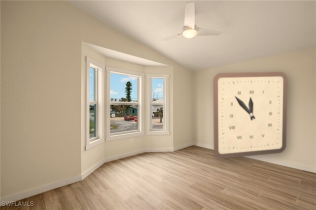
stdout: h=11 m=53
